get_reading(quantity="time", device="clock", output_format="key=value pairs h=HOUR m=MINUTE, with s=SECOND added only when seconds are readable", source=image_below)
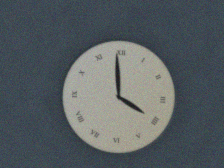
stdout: h=3 m=59
